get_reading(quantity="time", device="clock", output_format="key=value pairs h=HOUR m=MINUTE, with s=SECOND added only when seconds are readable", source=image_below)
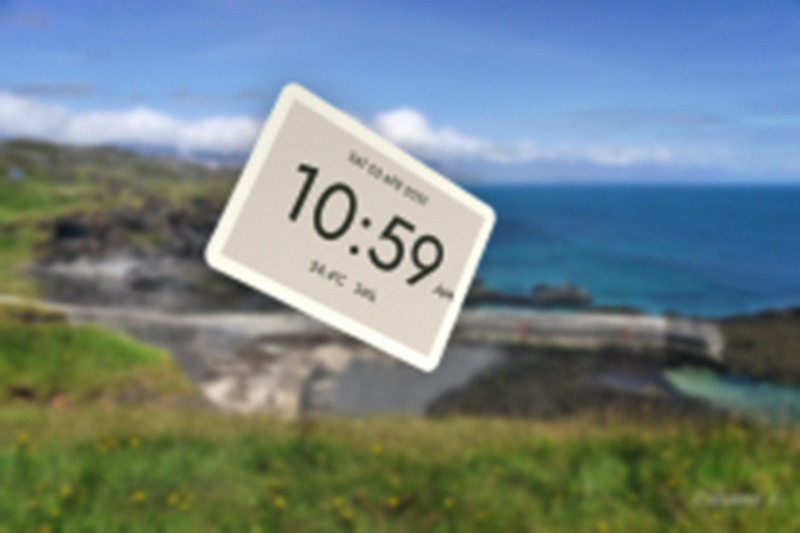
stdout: h=10 m=59
